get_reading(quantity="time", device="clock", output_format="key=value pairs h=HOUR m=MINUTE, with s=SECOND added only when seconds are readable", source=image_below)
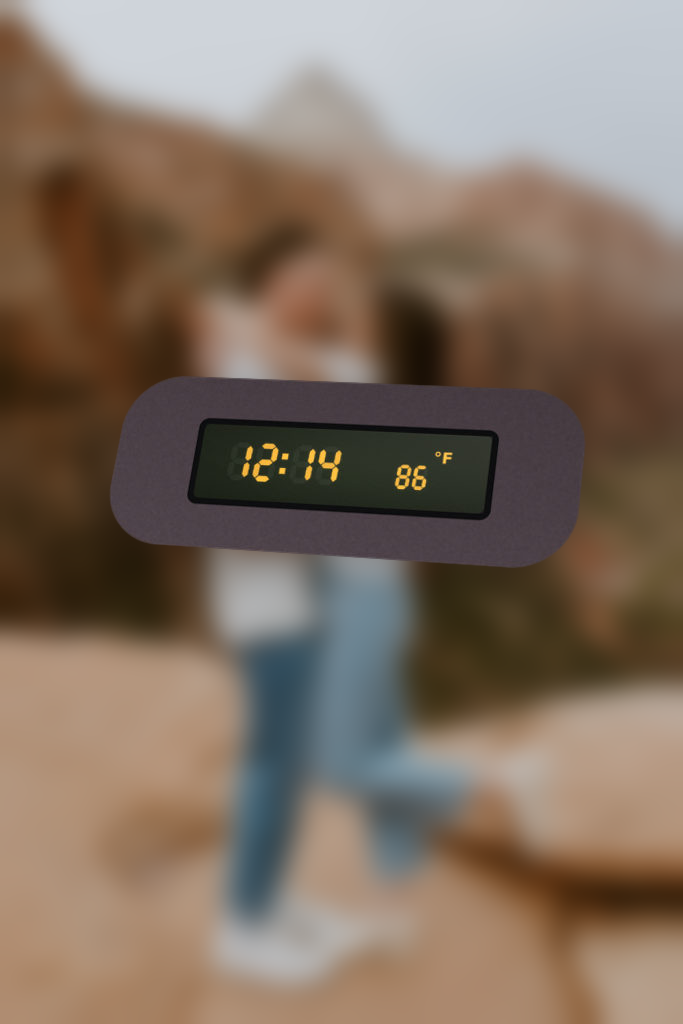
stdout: h=12 m=14
